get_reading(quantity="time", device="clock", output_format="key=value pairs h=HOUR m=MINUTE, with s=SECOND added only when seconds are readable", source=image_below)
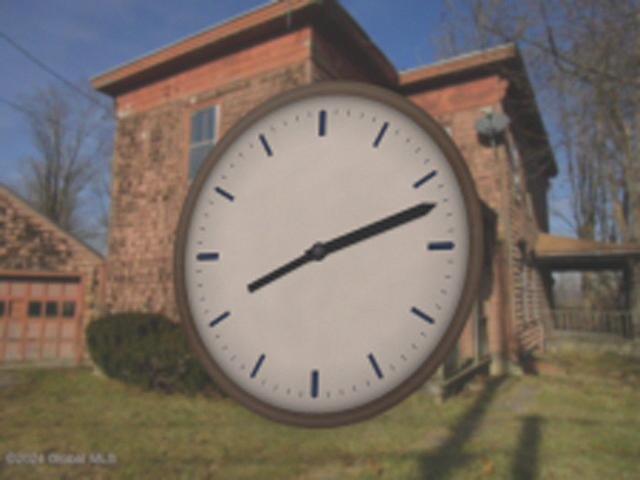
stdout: h=8 m=12
